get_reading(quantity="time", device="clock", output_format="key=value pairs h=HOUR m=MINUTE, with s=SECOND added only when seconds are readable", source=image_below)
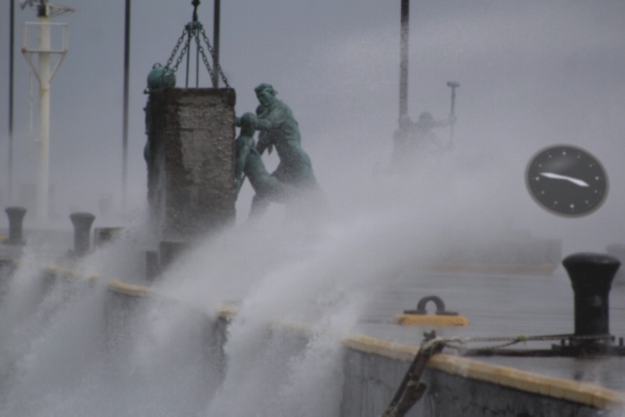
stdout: h=3 m=47
